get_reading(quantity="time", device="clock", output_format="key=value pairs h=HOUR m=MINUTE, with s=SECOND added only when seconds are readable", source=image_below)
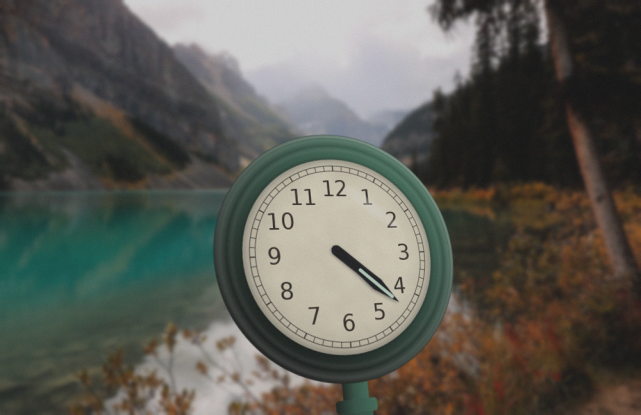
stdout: h=4 m=22
